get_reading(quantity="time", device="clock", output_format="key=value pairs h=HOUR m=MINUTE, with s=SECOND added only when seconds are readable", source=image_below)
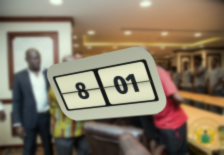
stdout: h=8 m=1
